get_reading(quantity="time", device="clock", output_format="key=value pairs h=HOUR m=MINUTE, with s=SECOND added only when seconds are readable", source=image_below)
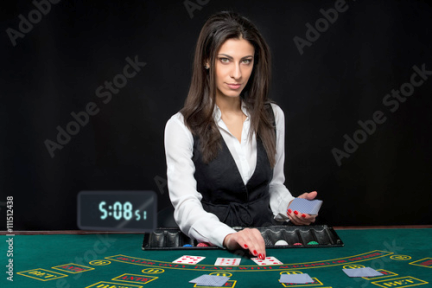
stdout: h=5 m=8 s=51
